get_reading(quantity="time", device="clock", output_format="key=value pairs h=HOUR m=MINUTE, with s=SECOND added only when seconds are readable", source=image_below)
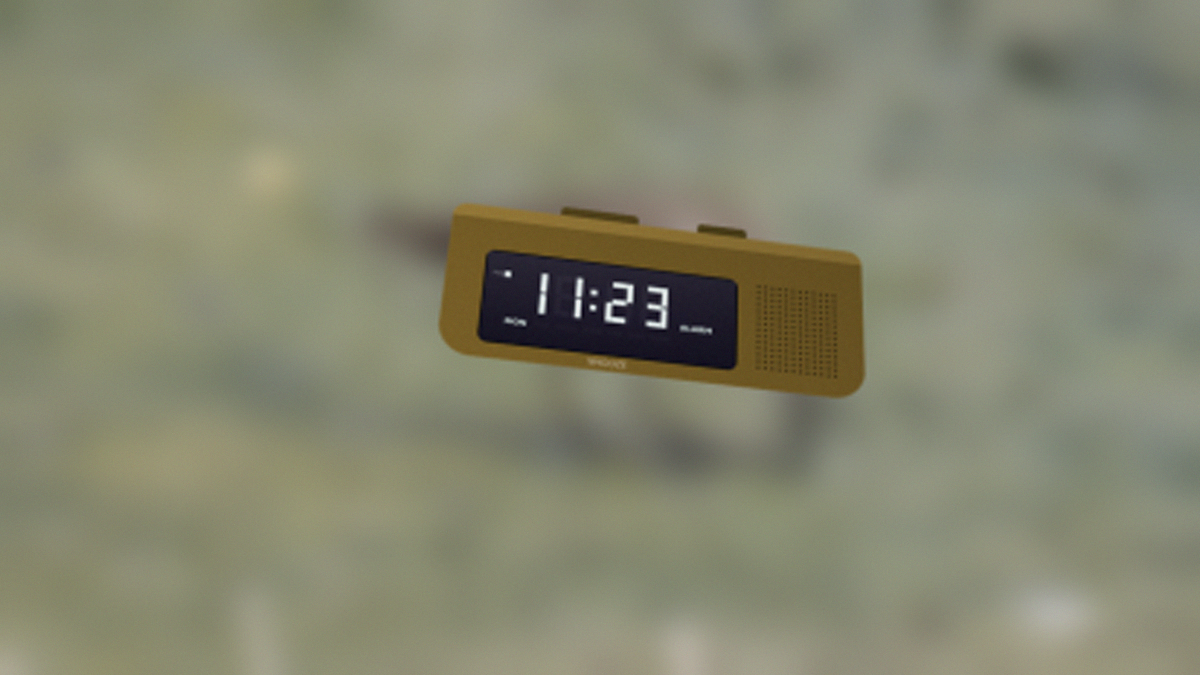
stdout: h=11 m=23
